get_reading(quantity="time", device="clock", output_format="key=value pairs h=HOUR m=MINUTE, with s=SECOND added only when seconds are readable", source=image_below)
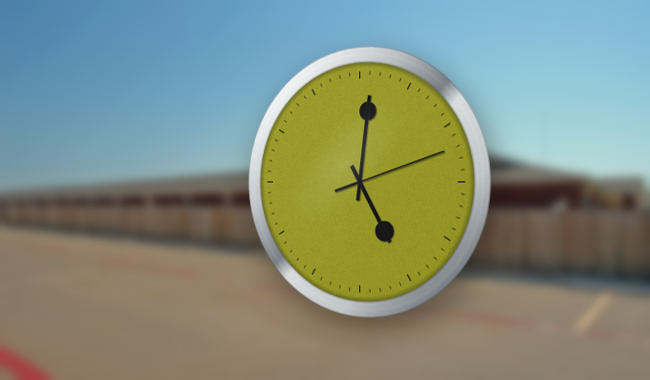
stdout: h=5 m=1 s=12
